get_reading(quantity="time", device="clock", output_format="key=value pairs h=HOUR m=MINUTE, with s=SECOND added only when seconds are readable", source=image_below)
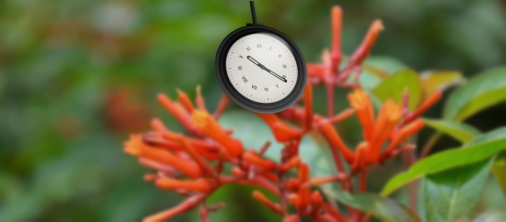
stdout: h=10 m=21
